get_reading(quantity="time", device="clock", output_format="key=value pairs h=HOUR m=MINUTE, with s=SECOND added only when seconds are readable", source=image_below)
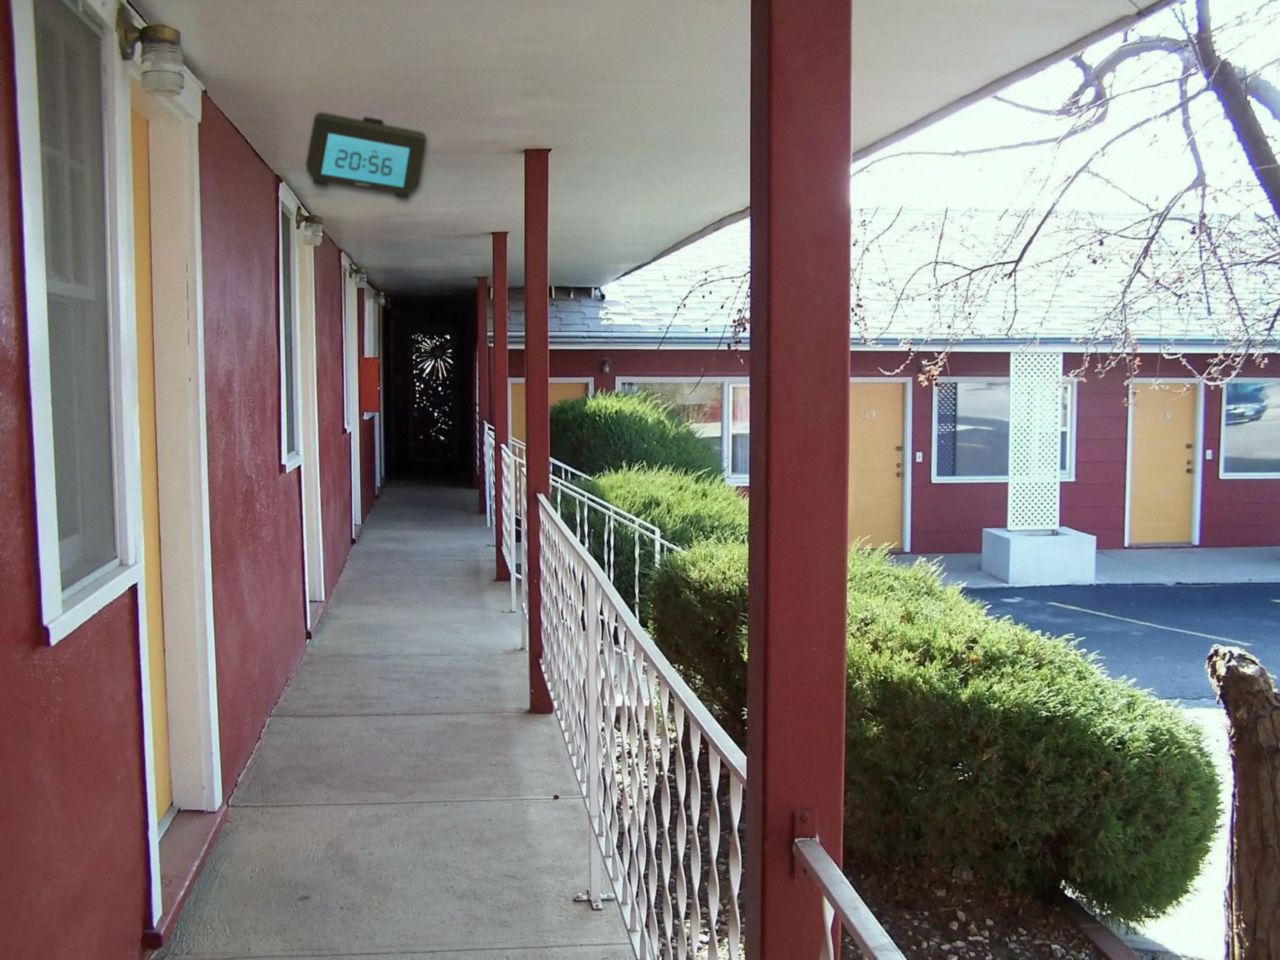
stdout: h=20 m=56
